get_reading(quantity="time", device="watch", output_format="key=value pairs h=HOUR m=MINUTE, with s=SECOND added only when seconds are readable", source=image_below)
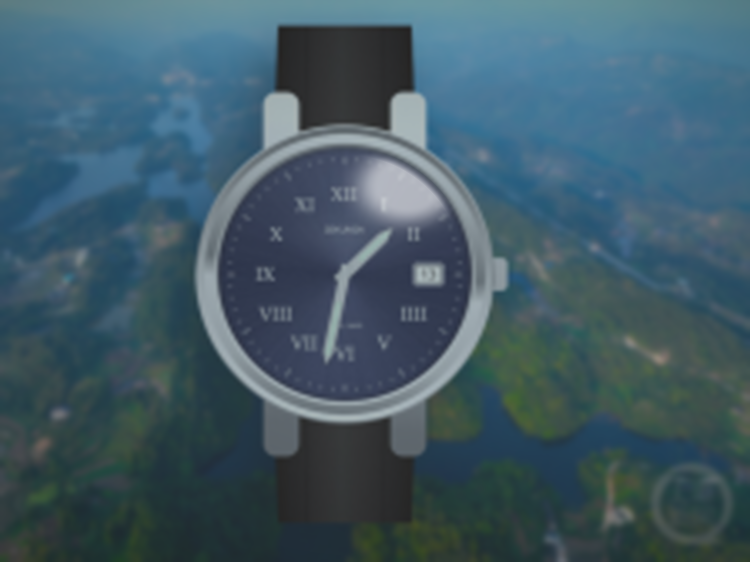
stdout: h=1 m=32
